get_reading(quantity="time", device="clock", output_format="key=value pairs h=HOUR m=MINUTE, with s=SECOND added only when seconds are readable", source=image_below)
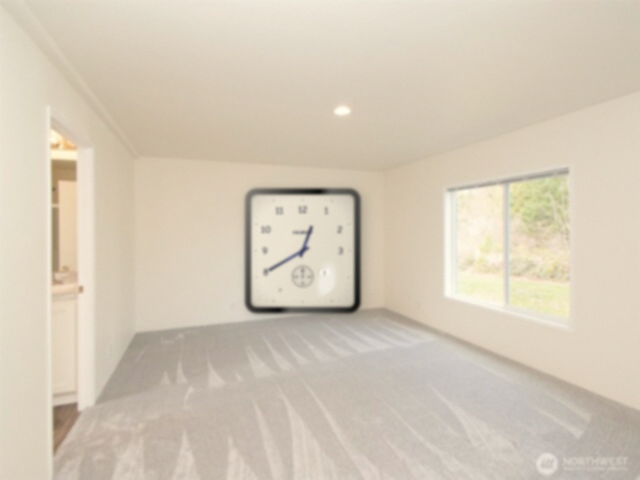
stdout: h=12 m=40
